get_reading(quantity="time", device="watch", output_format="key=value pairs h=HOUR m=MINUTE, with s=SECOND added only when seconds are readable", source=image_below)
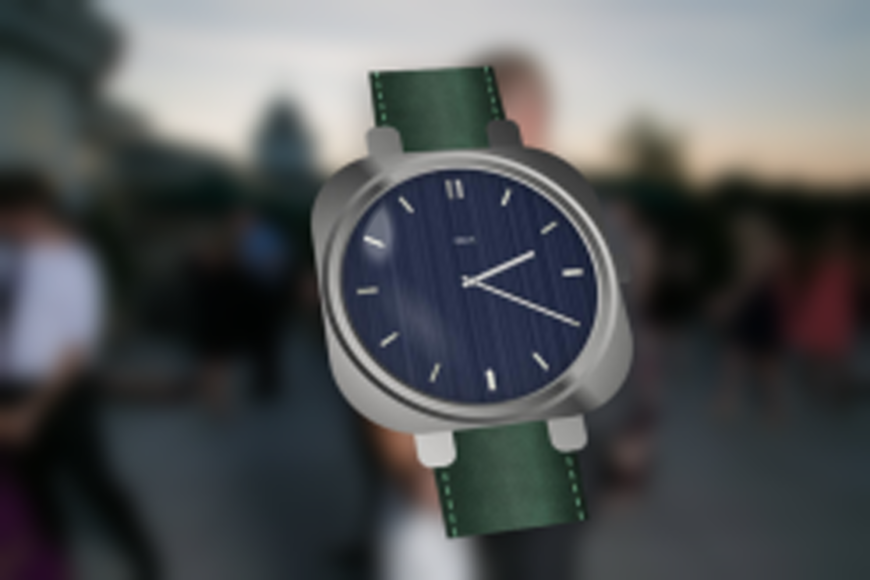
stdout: h=2 m=20
